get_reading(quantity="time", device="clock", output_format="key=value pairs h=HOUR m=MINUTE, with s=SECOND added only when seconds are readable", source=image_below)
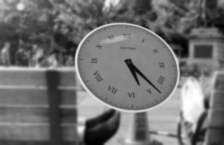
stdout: h=5 m=23
